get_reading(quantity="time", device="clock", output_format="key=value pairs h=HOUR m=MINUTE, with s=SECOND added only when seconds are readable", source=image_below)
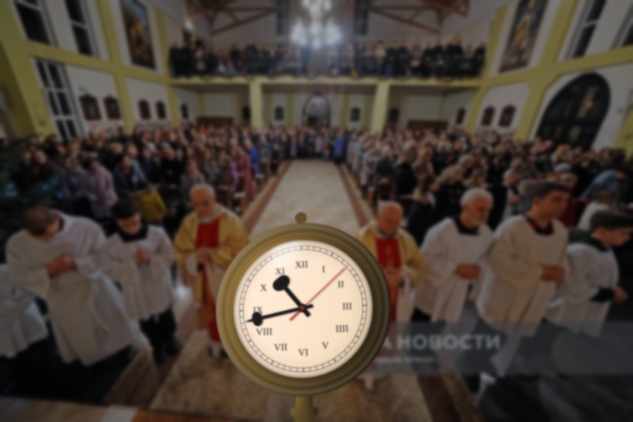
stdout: h=10 m=43 s=8
